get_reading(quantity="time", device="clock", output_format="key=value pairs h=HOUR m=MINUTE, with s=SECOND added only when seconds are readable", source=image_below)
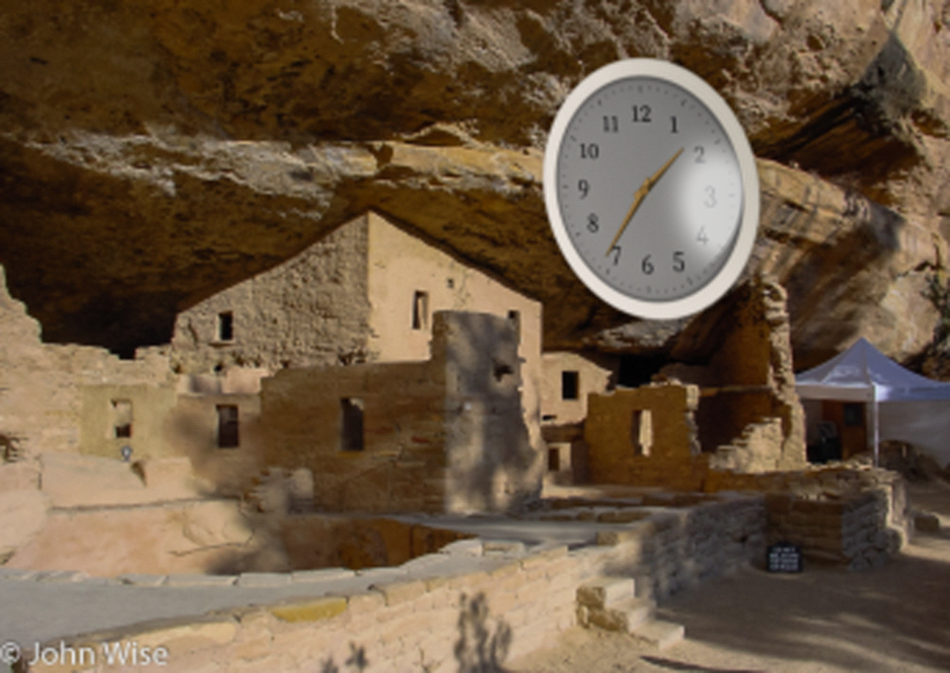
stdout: h=1 m=36
